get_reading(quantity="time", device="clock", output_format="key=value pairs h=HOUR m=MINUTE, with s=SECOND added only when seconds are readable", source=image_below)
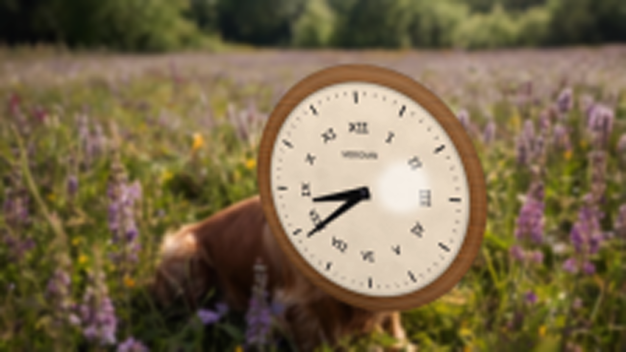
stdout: h=8 m=39
